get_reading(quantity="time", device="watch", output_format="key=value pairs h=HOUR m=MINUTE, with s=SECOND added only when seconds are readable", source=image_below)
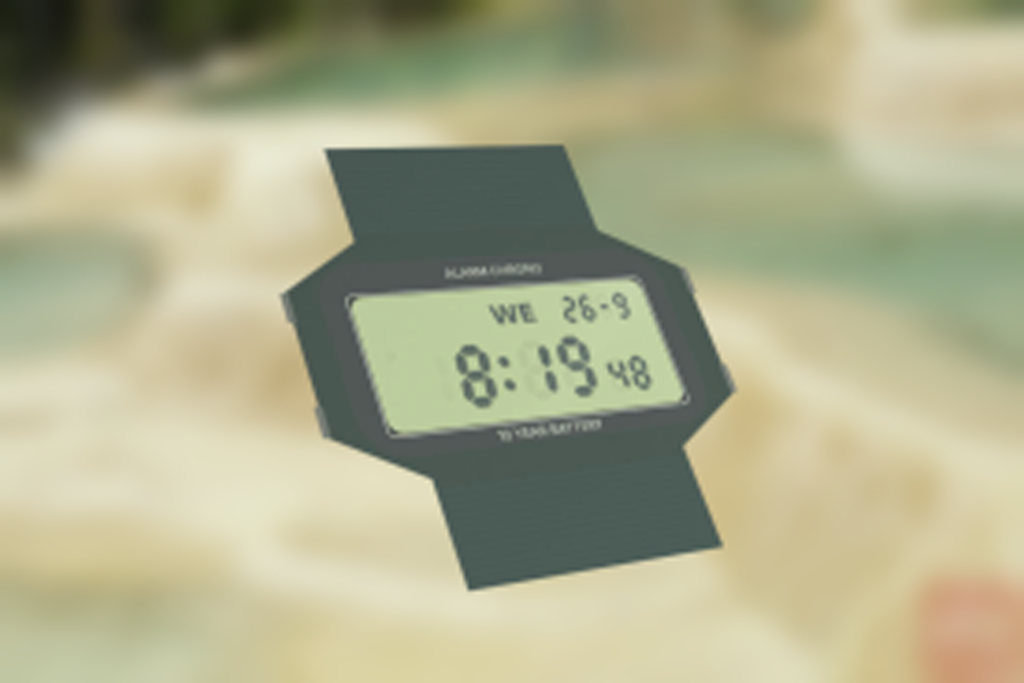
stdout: h=8 m=19 s=48
